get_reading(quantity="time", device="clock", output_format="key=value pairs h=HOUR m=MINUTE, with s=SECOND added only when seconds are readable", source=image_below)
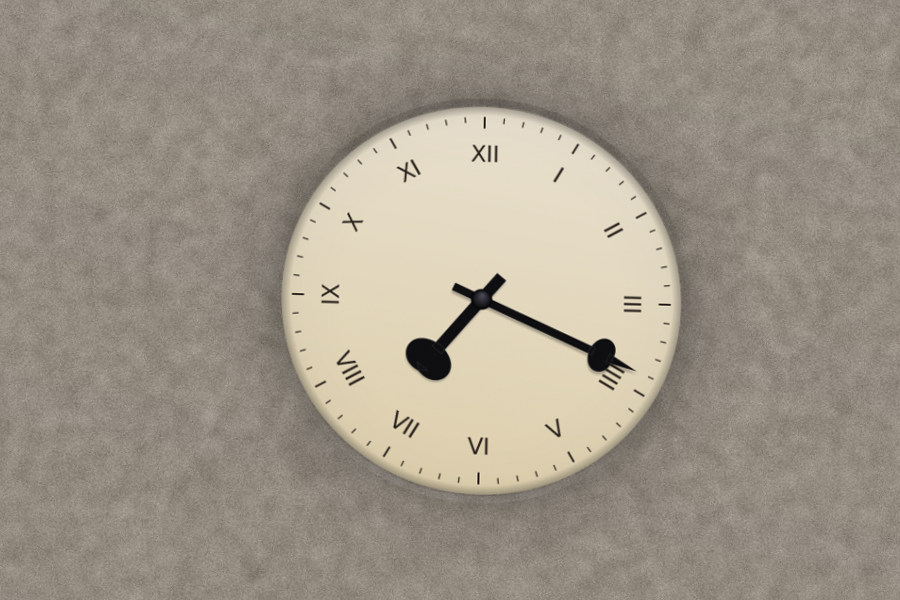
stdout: h=7 m=19
